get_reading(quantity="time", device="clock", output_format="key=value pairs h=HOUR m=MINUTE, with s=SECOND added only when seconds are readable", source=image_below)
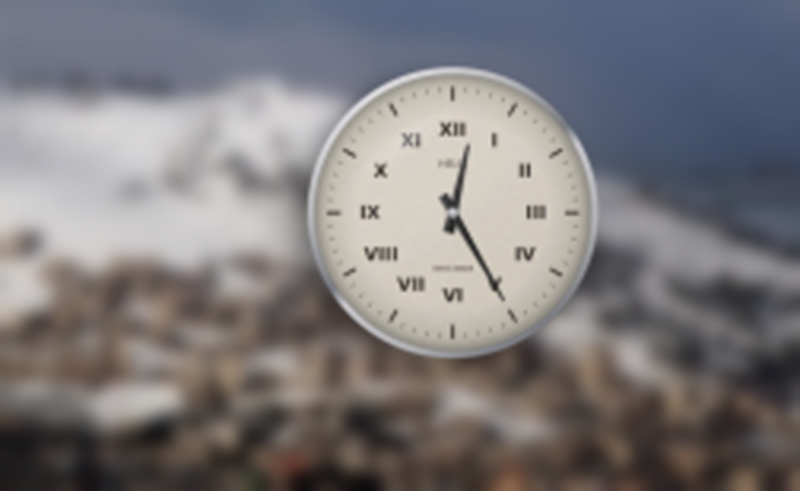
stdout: h=12 m=25
